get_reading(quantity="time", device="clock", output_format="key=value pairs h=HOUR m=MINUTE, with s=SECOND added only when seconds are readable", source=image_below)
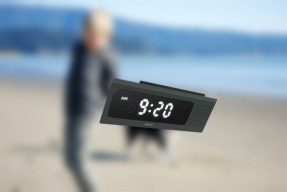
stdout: h=9 m=20
